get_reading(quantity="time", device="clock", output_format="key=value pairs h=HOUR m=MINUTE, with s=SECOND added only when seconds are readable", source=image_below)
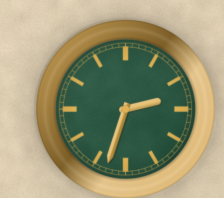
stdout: h=2 m=33
